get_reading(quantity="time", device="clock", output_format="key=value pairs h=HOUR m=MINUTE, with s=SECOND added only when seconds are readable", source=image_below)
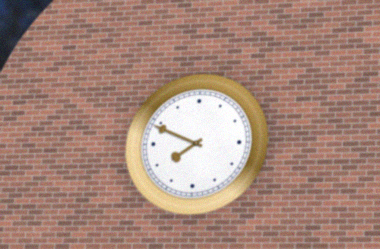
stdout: h=7 m=49
